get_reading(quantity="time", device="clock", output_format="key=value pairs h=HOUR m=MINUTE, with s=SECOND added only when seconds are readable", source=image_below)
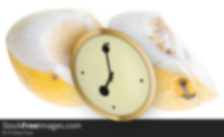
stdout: h=6 m=59
